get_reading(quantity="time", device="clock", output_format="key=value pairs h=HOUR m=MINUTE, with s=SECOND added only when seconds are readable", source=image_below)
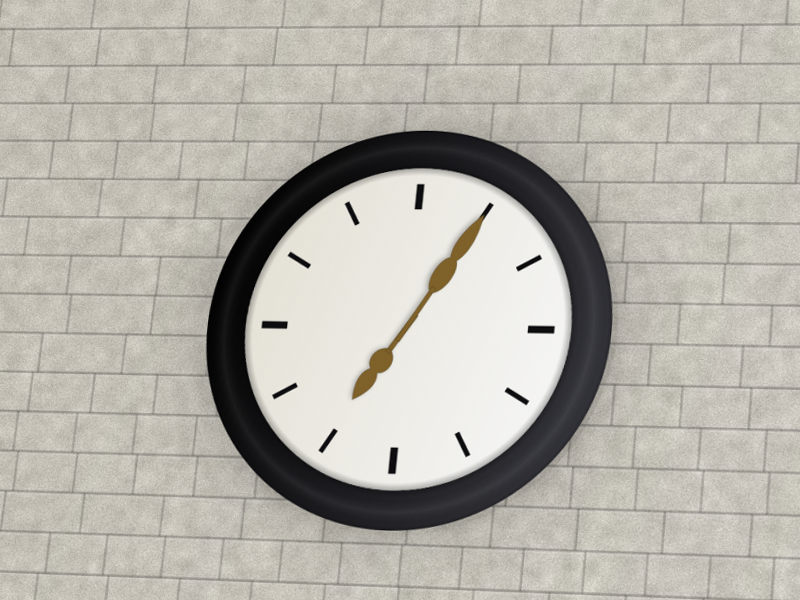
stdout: h=7 m=5
